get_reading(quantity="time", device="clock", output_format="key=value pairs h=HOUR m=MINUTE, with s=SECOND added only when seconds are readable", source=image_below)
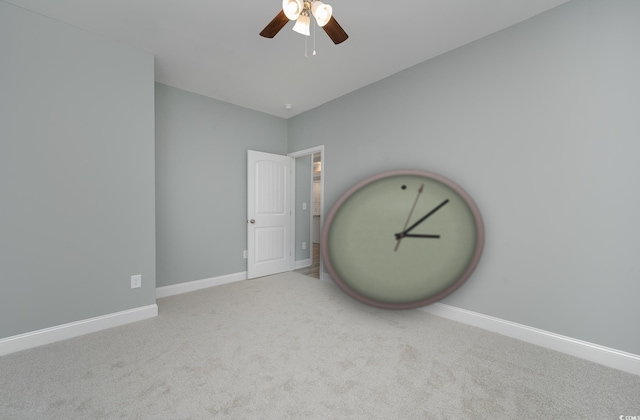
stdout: h=3 m=8 s=3
